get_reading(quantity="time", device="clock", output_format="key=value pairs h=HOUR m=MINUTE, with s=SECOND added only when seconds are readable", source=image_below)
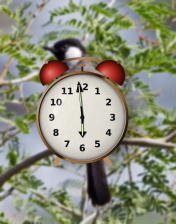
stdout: h=5 m=59
